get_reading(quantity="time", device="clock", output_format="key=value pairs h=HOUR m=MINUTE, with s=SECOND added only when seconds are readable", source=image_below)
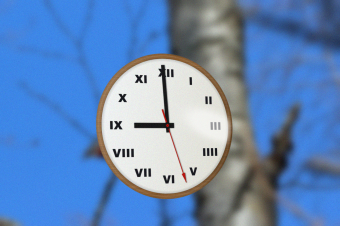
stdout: h=8 m=59 s=27
